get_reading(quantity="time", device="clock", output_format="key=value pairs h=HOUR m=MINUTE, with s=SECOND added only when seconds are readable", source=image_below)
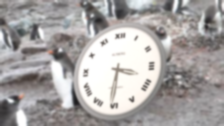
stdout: h=3 m=31
